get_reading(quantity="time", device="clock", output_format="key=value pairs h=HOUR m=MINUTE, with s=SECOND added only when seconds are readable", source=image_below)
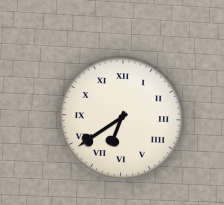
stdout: h=6 m=39
